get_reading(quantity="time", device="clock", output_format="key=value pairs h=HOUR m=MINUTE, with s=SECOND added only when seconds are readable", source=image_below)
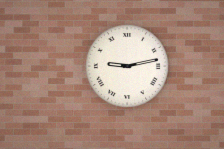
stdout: h=9 m=13
